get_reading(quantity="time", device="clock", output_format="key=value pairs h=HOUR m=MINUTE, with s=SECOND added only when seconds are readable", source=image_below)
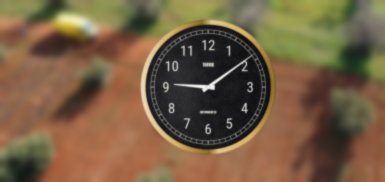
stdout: h=9 m=9
